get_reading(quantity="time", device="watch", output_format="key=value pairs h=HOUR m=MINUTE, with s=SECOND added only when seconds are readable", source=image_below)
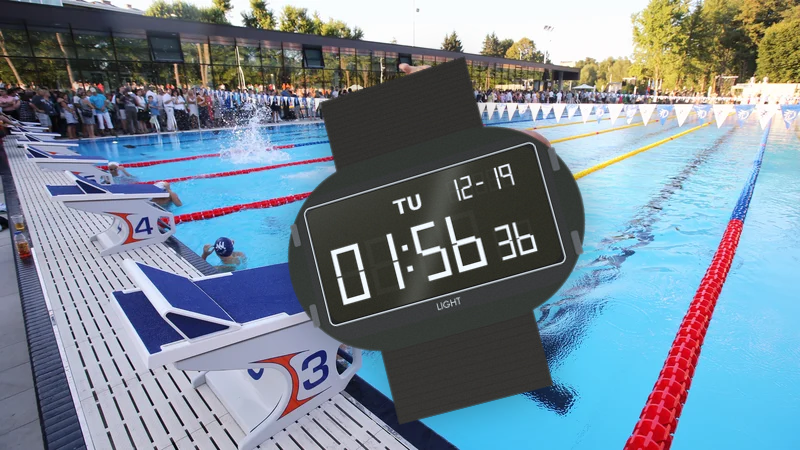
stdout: h=1 m=56 s=36
